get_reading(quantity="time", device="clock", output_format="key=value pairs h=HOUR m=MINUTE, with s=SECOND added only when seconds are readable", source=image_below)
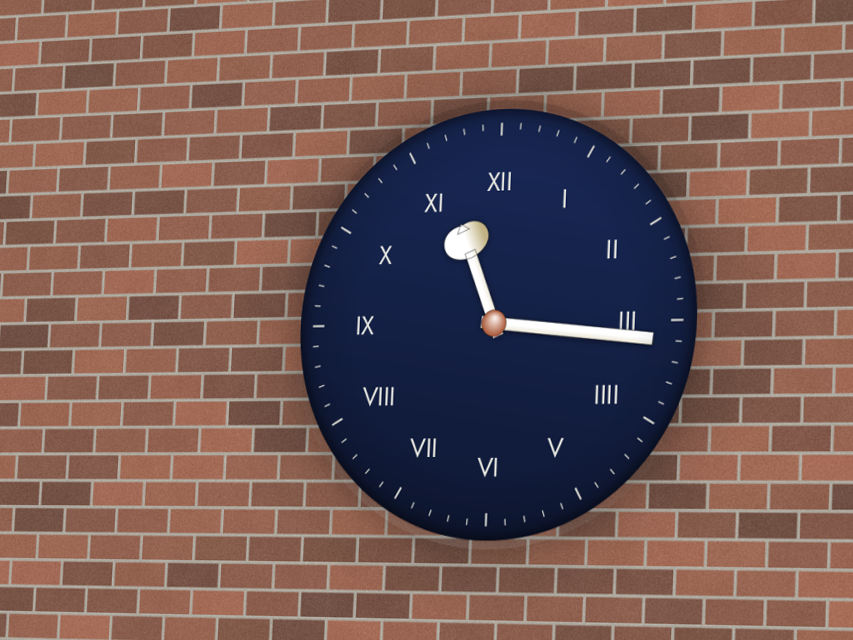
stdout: h=11 m=16
